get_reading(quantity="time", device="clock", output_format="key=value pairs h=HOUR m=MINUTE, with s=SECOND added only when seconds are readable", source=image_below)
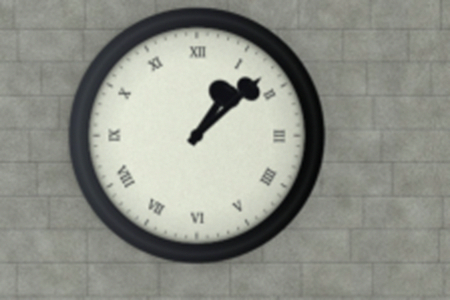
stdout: h=1 m=8
